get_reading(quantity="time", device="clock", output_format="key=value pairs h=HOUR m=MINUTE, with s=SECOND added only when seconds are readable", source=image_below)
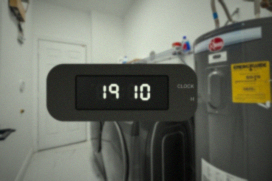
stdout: h=19 m=10
